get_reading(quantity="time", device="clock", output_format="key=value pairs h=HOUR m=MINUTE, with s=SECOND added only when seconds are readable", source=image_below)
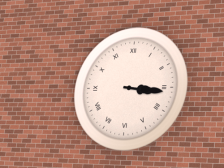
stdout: h=3 m=16
